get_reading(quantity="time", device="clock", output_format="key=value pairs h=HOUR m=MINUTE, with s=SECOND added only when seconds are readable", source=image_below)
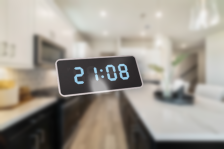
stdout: h=21 m=8
